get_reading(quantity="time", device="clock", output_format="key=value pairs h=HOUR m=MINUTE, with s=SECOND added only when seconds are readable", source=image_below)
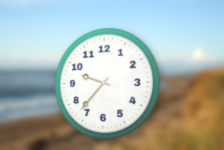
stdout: h=9 m=37
